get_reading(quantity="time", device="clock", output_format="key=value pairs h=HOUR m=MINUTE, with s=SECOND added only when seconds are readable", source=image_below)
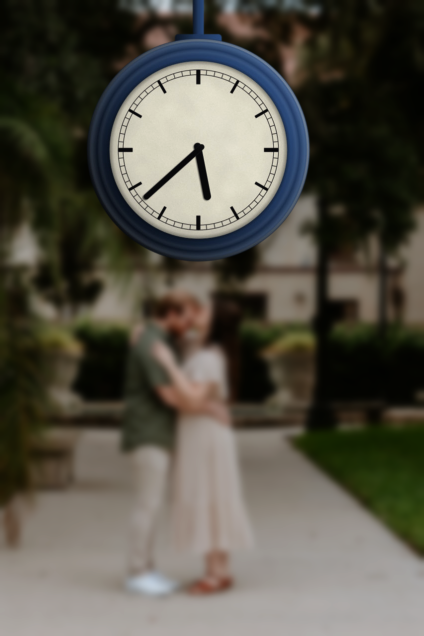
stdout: h=5 m=38
